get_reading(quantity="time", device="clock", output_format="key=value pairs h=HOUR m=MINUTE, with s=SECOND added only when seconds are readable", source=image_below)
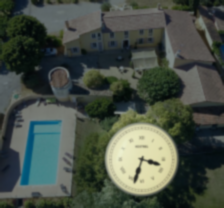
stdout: h=3 m=33
